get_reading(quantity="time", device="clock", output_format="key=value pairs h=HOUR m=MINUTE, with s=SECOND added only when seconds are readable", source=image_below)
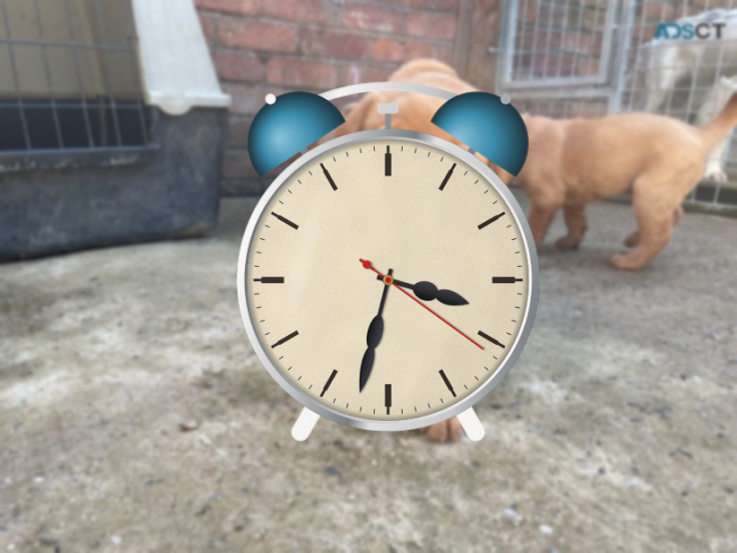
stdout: h=3 m=32 s=21
